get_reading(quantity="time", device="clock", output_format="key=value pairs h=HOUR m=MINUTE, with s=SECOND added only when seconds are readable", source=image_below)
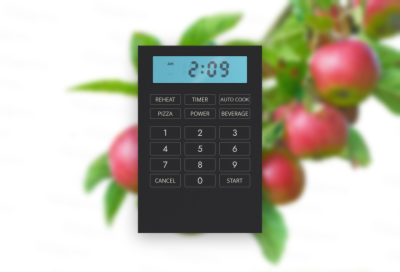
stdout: h=2 m=9
